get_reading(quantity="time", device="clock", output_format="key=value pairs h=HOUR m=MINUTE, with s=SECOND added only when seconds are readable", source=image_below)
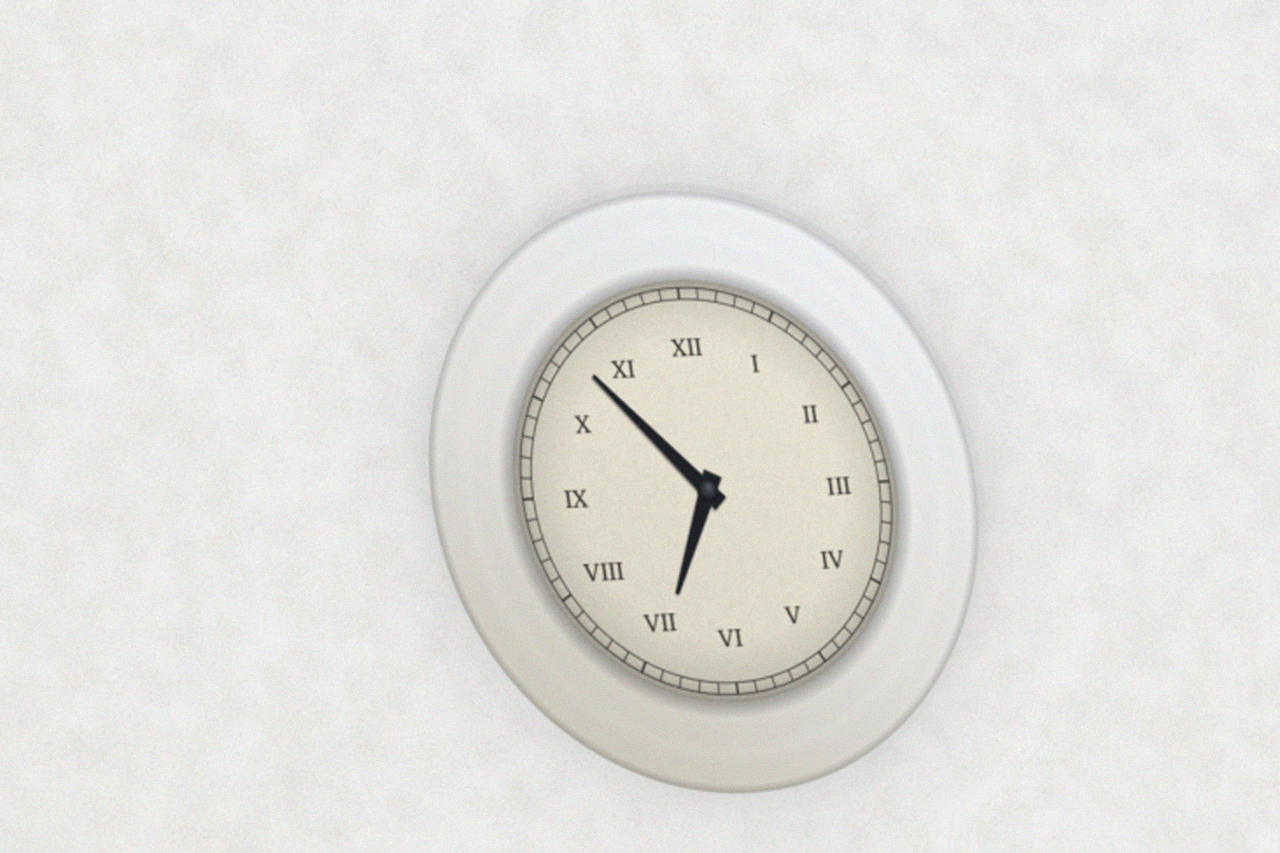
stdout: h=6 m=53
